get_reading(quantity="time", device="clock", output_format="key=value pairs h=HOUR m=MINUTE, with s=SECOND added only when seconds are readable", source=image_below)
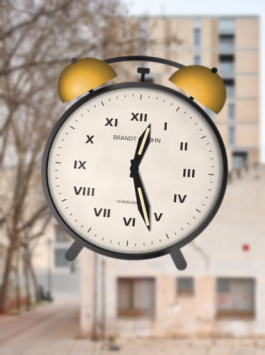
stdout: h=12 m=27
